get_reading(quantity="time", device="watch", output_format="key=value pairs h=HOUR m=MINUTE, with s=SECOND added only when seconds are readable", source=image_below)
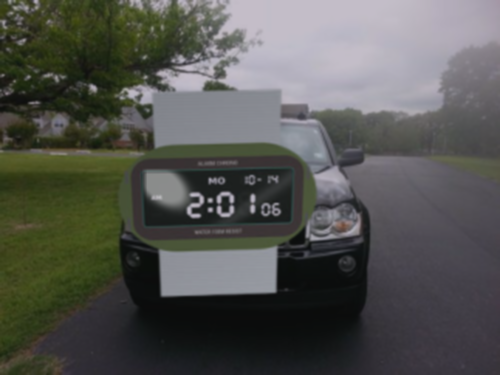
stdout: h=2 m=1 s=6
